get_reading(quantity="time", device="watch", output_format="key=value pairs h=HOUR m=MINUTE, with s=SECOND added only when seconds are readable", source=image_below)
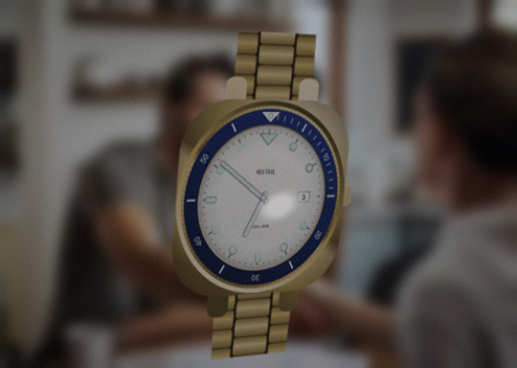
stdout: h=6 m=51
